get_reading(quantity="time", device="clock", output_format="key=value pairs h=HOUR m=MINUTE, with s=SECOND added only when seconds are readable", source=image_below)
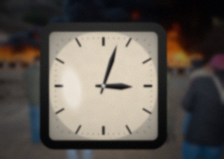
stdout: h=3 m=3
